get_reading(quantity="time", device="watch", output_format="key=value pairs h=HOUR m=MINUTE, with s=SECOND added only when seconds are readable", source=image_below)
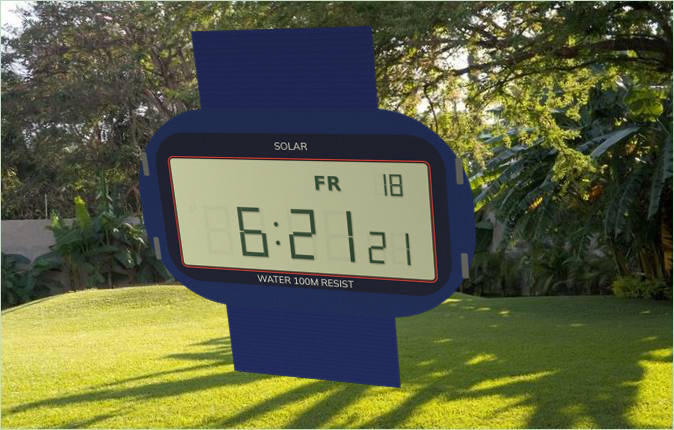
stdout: h=6 m=21 s=21
